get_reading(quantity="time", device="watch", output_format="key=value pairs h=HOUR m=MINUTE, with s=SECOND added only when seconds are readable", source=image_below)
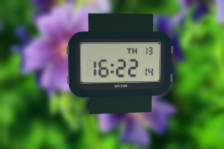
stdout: h=16 m=22 s=14
